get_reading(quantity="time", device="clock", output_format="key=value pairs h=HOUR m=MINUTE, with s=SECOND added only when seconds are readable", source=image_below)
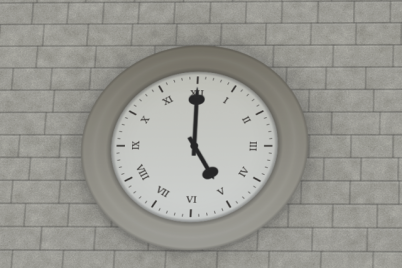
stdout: h=5 m=0
